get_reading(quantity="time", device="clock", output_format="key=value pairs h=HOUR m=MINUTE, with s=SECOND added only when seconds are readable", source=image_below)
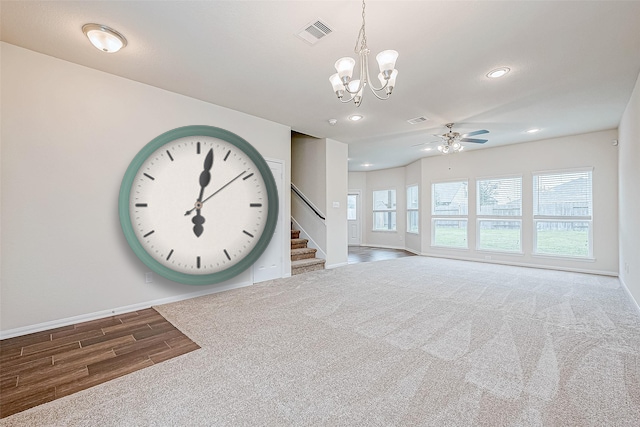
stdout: h=6 m=2 s=9
